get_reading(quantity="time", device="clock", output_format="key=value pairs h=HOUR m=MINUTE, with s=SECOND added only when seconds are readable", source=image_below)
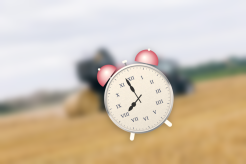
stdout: h=7 m=58
